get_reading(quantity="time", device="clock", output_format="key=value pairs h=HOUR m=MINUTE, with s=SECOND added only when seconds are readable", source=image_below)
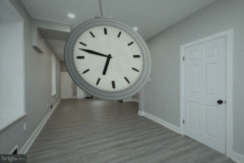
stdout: h=6 m=48
